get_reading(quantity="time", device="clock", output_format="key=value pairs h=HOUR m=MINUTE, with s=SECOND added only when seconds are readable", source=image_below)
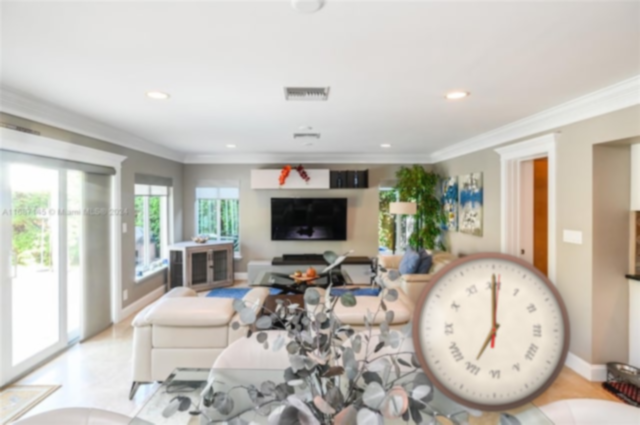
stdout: h=7 m=0 s=1
